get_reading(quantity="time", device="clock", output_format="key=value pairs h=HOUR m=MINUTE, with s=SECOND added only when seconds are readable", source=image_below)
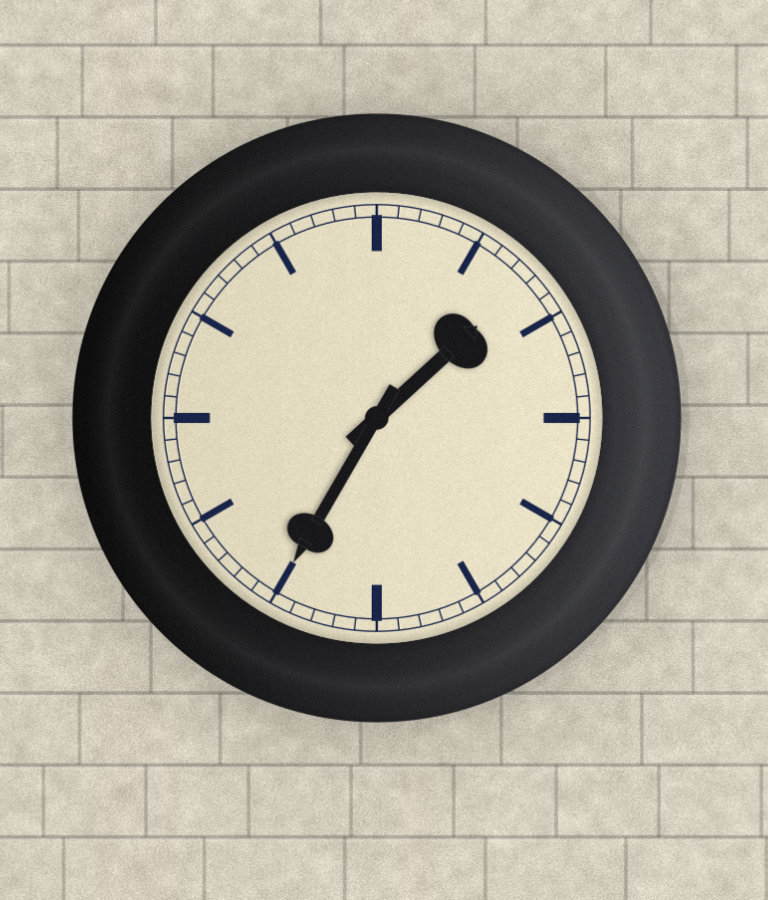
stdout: h=1 m=35
